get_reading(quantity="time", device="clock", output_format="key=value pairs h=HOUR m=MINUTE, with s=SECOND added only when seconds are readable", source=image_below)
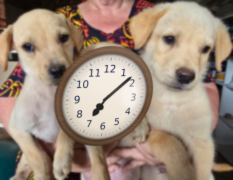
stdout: h=7 m=8
